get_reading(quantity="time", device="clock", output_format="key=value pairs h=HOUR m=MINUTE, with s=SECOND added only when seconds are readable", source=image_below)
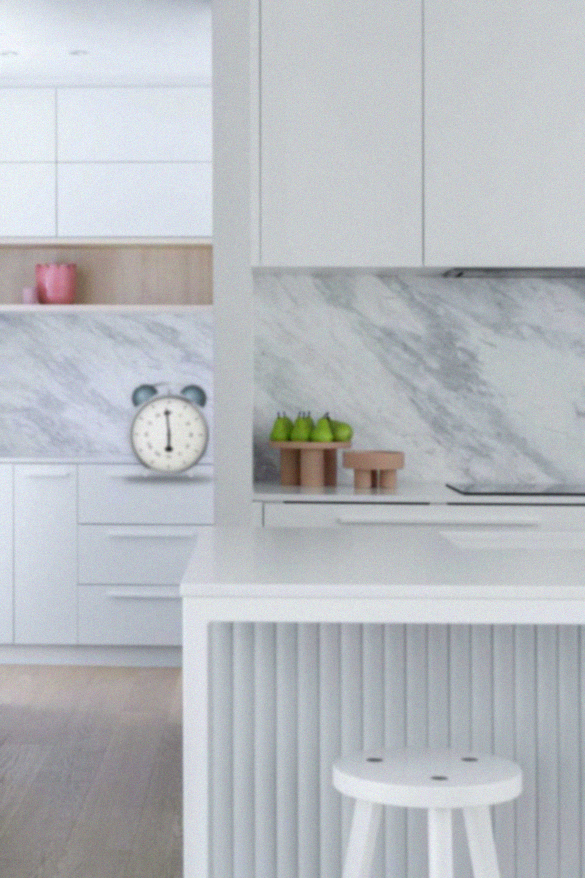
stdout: h=5 m=59
